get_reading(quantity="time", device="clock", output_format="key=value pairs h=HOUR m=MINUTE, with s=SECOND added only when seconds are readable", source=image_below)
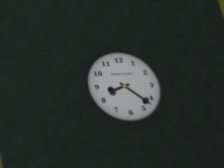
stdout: h=8 m=22
